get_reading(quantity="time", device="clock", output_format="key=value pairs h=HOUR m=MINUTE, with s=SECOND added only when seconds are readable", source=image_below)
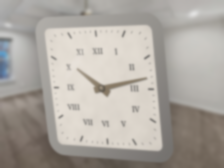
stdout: h=10 m=13
